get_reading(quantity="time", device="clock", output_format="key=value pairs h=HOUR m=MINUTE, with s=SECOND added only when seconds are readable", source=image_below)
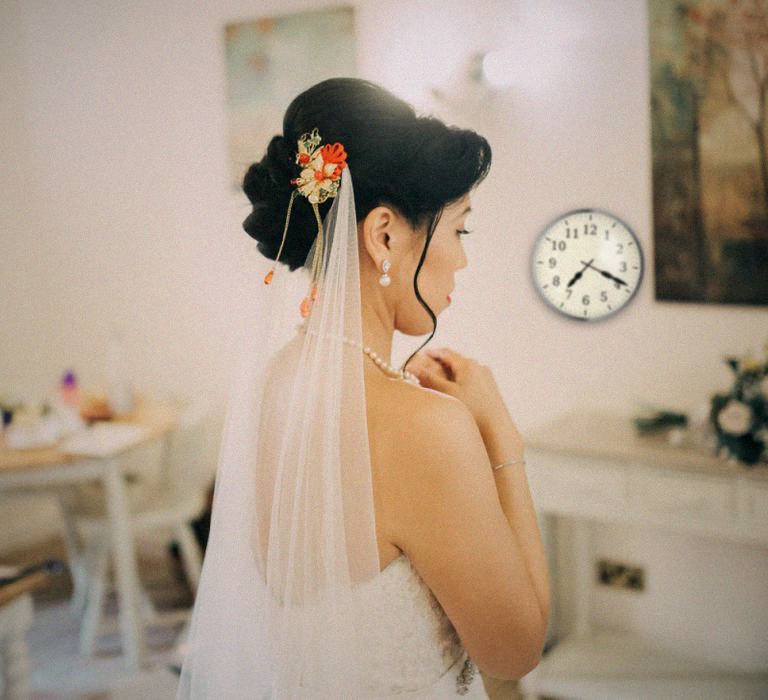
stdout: h=7 m=19
